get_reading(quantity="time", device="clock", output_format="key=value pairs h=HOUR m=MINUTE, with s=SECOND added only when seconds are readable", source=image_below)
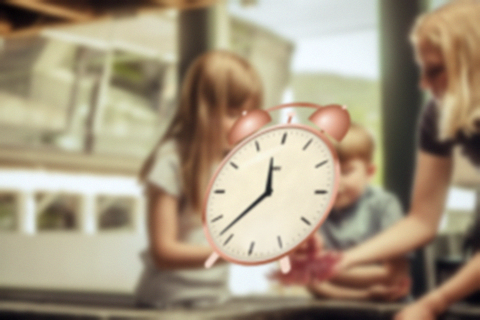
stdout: h=11 m=37
